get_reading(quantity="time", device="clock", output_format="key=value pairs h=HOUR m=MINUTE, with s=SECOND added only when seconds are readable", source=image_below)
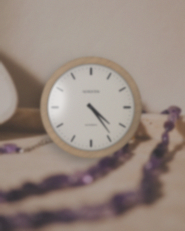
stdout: h=4 m=24
